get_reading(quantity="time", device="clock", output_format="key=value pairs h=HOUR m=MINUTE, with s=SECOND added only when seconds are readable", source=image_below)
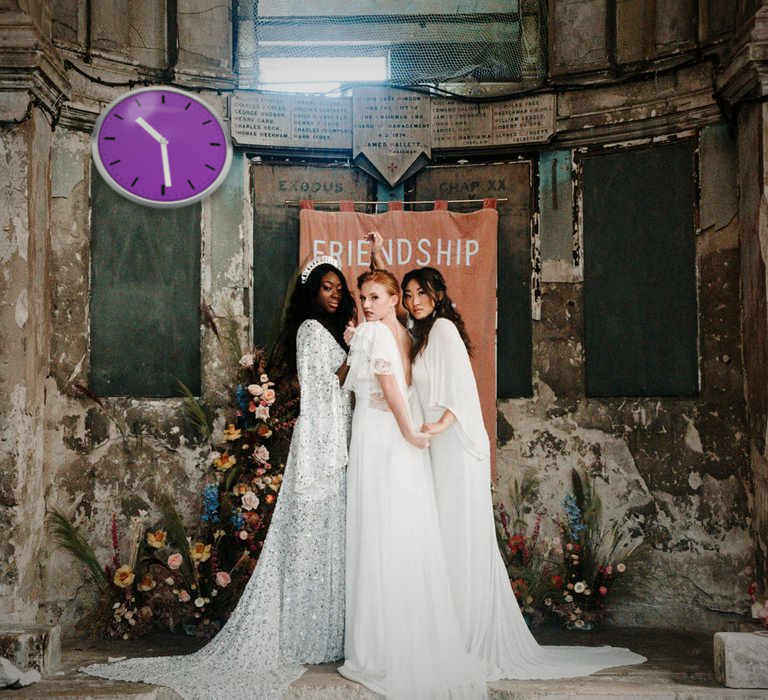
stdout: h=10 m=29
